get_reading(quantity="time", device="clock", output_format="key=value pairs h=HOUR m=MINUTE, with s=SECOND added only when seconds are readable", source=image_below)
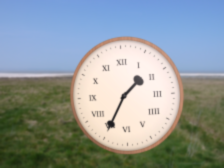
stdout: h=1 m=35
